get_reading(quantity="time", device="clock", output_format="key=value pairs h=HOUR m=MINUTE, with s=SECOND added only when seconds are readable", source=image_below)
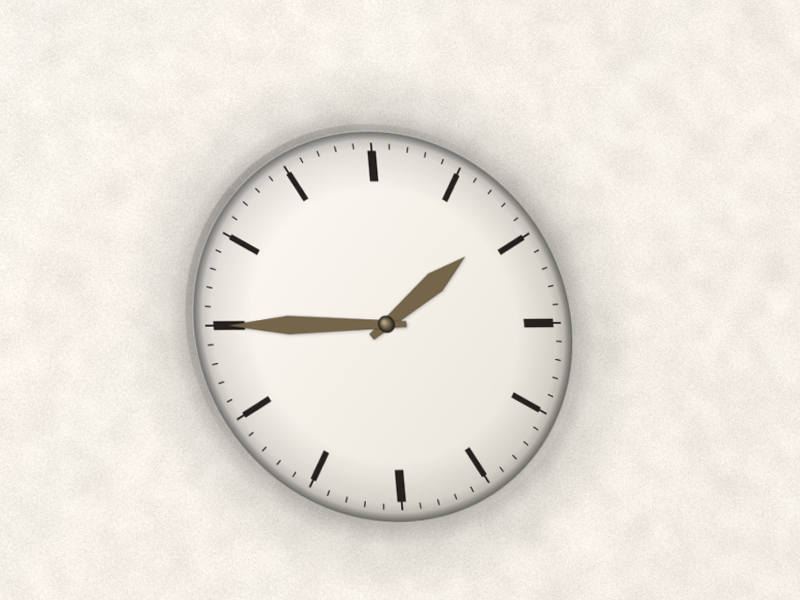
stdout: h=1 m=45
